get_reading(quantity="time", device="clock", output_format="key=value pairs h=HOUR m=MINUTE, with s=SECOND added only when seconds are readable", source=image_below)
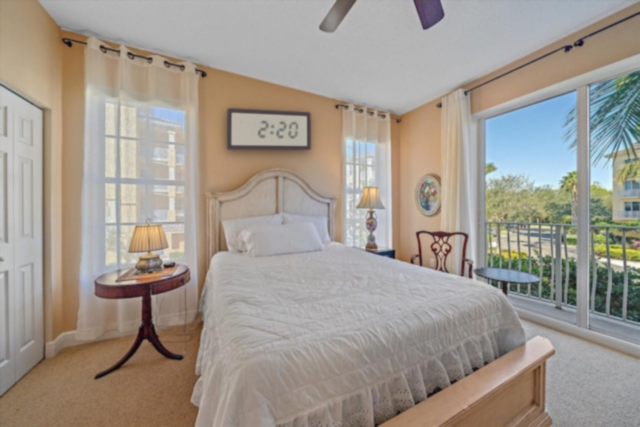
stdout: h=2 m=20
